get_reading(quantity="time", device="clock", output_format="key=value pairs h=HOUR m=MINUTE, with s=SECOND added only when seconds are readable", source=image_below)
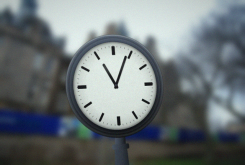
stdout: h=11 m=4
